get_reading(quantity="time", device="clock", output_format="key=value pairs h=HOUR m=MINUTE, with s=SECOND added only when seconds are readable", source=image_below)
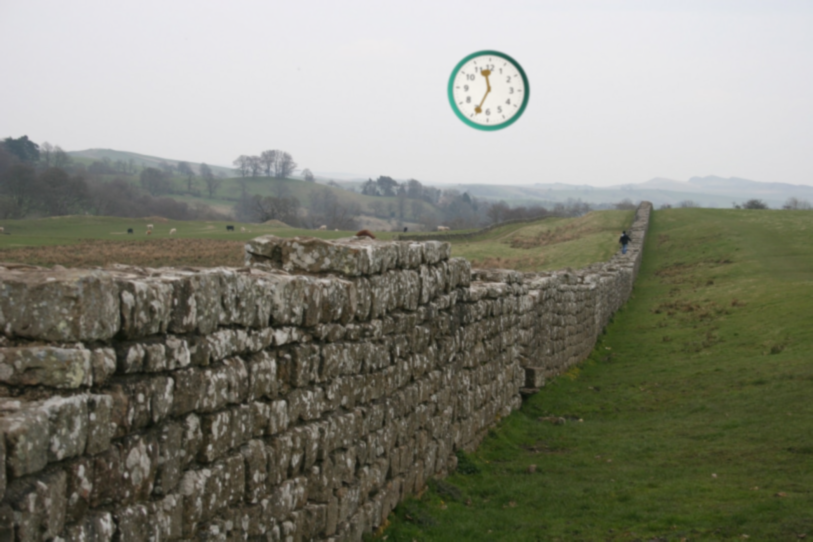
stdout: h=11 m=34
